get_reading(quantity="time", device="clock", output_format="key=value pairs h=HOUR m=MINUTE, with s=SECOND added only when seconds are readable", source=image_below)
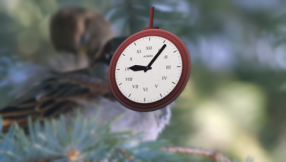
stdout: h=9 m=6
